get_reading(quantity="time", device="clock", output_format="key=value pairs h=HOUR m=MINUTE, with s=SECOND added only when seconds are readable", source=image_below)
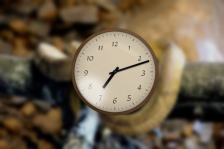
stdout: h=7 m=12
